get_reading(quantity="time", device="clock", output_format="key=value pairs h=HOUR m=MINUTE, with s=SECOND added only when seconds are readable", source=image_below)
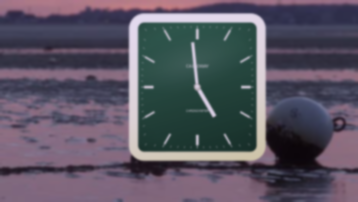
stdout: h=4 m=59
